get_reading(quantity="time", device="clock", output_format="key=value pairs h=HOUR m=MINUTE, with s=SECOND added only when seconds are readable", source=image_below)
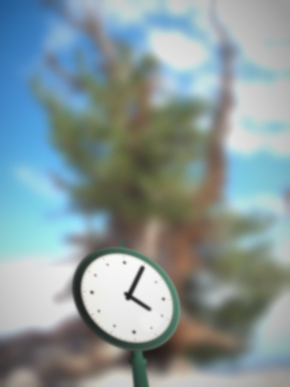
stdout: h=4 m=5
